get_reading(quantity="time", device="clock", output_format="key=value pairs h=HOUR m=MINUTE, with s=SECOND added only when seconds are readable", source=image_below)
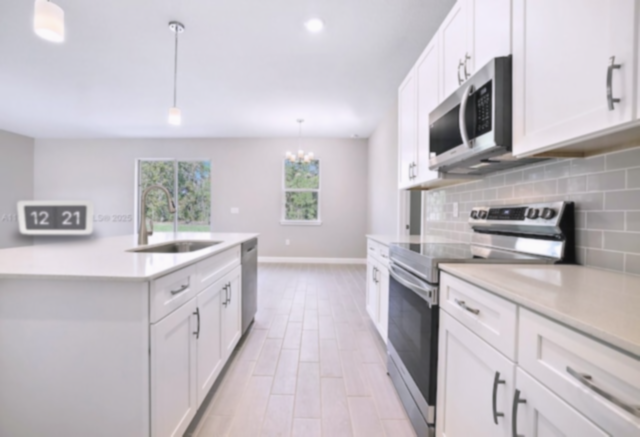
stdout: h=12 m=21
